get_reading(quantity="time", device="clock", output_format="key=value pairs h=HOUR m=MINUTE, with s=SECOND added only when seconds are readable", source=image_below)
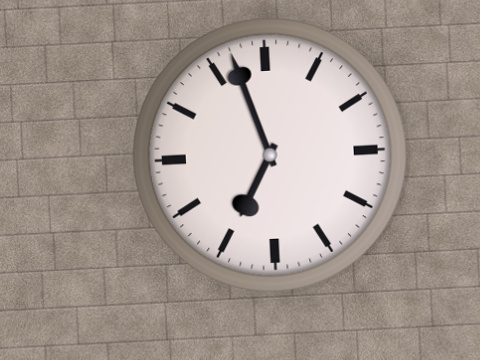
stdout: h=6 m=57
